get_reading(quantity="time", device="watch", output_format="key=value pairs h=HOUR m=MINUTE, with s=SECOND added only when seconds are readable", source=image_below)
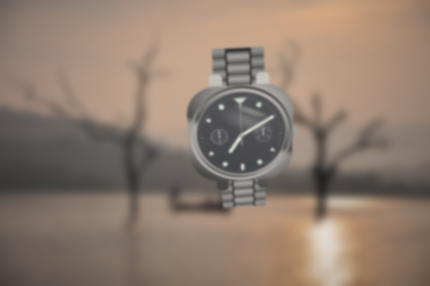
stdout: h=7 m=10
